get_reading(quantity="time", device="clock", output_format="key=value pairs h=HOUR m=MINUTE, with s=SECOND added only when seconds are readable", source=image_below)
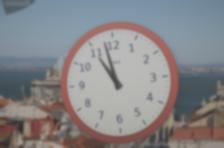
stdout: h=10 m=58
